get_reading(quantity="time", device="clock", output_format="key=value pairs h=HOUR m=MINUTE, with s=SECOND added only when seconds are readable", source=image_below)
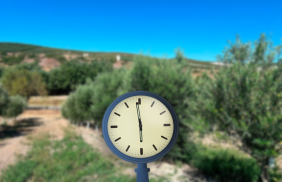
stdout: h=5 m=59
